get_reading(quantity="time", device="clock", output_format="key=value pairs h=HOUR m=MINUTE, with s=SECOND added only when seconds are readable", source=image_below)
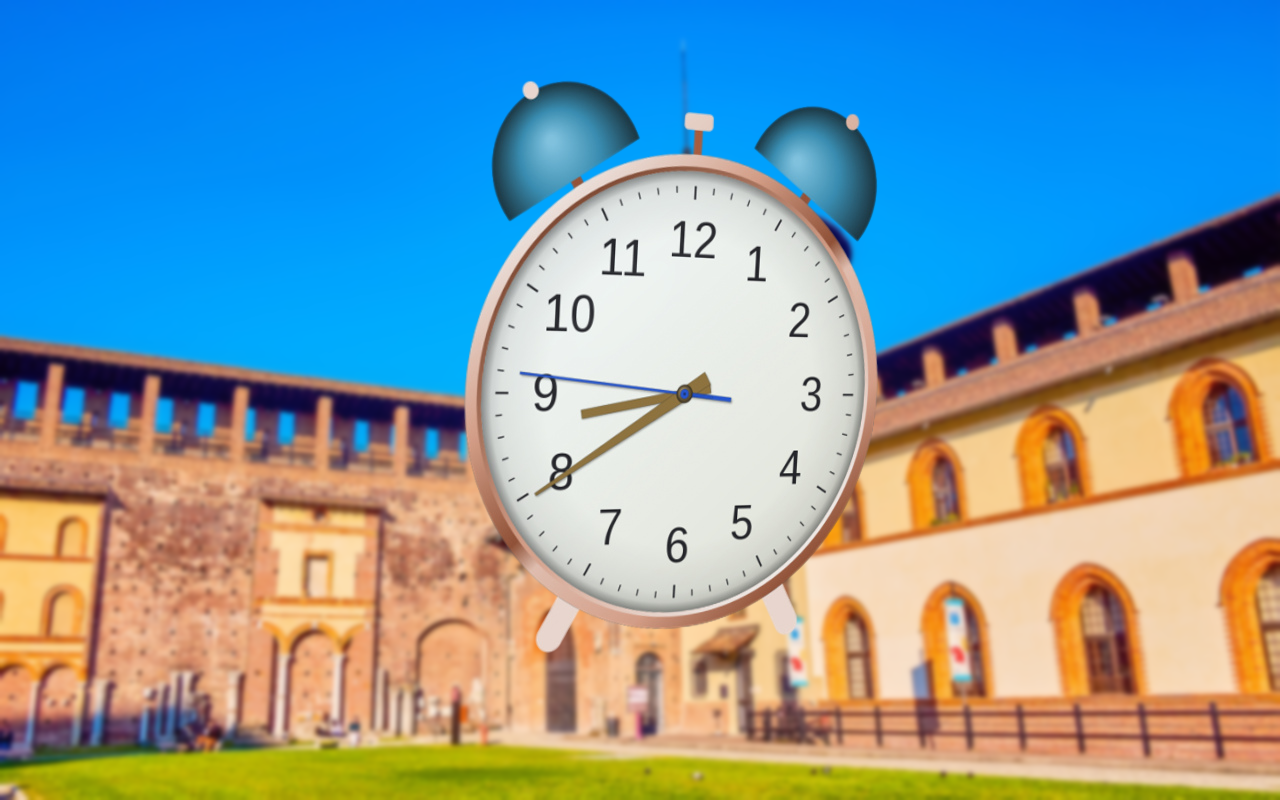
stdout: h=8 m=39 s=46
